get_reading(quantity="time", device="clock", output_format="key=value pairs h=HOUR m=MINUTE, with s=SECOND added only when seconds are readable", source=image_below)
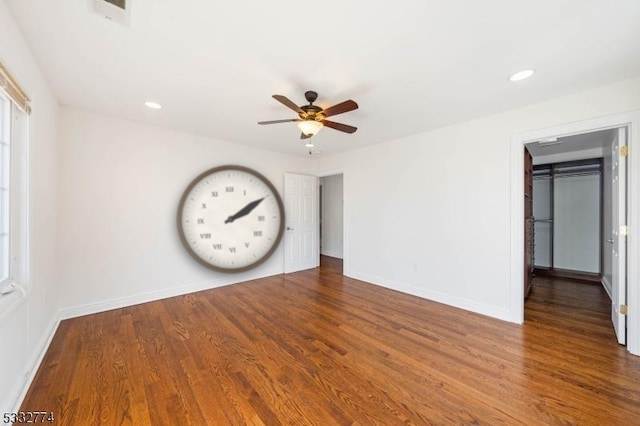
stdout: h=2 m=10
